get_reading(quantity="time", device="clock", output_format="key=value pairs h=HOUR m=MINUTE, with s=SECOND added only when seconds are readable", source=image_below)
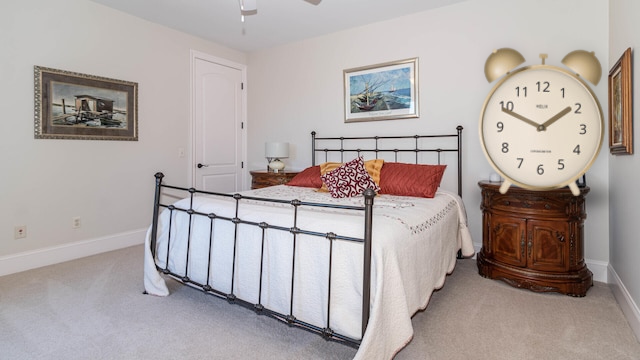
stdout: h=1 m=49
